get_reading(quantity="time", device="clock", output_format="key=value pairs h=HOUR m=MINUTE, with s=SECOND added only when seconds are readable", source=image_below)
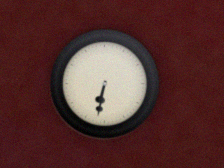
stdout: h=6 m=32
